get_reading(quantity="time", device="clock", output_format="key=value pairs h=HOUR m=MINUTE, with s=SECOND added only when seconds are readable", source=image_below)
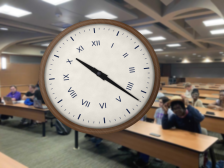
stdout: h=10 m=22
